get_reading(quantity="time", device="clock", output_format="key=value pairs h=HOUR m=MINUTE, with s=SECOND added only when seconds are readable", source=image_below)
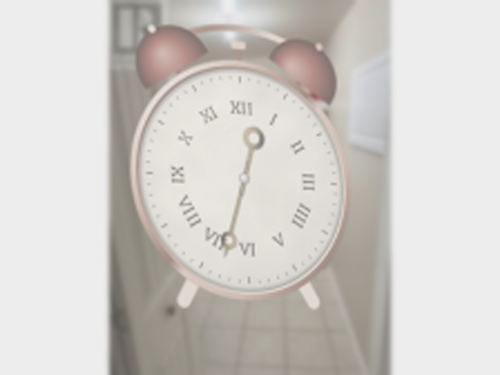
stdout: h=12 m=33
